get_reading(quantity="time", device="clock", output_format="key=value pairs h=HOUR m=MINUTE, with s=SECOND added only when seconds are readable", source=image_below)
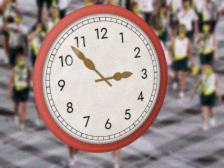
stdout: h=2 m=53
